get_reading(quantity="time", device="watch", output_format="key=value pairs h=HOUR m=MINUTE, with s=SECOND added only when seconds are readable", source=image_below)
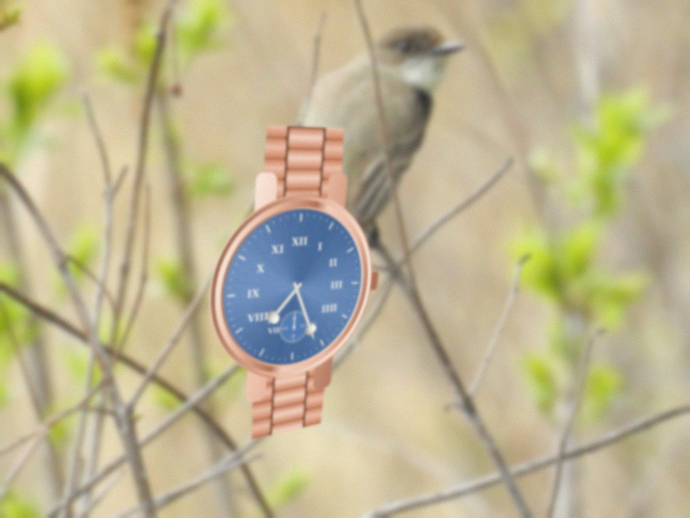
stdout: h=7 m=26
